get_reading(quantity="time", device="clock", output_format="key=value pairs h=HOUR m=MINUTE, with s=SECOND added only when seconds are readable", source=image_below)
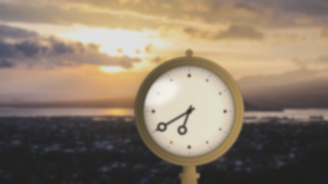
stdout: h=6 m=40
